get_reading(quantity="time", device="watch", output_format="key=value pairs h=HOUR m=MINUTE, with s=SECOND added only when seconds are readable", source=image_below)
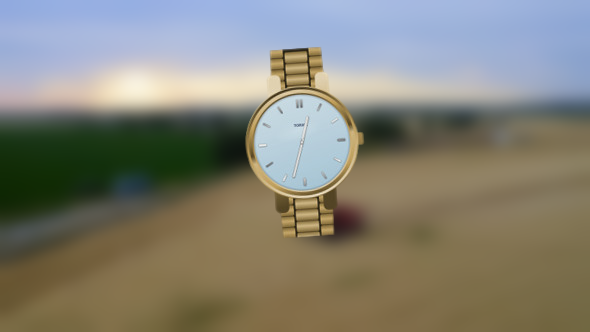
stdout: h=12 m=33
